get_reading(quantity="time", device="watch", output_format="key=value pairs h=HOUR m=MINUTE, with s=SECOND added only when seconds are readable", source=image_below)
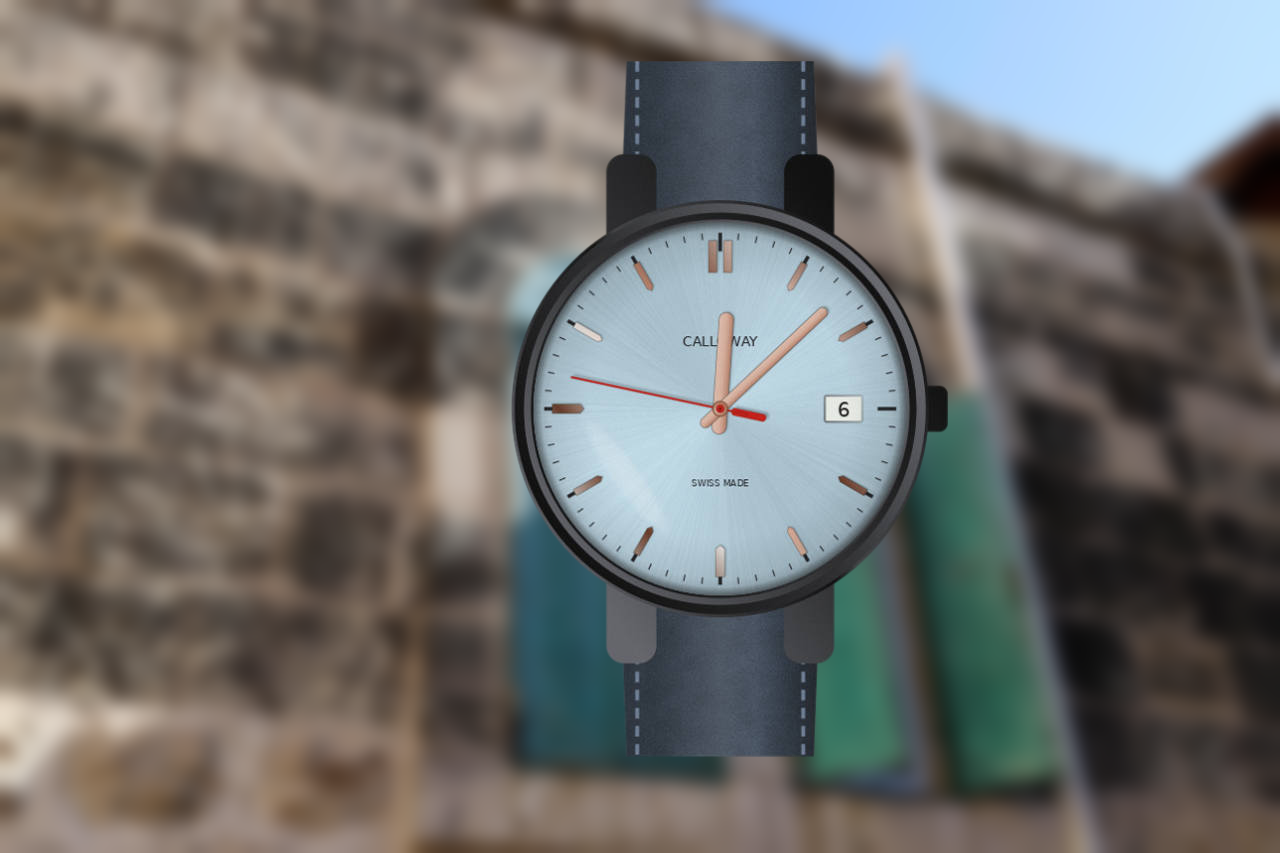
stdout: h=12 m=7 s=47
